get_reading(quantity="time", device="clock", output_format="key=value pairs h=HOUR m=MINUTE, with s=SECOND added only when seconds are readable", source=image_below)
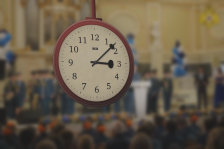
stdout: h=3 m=8
